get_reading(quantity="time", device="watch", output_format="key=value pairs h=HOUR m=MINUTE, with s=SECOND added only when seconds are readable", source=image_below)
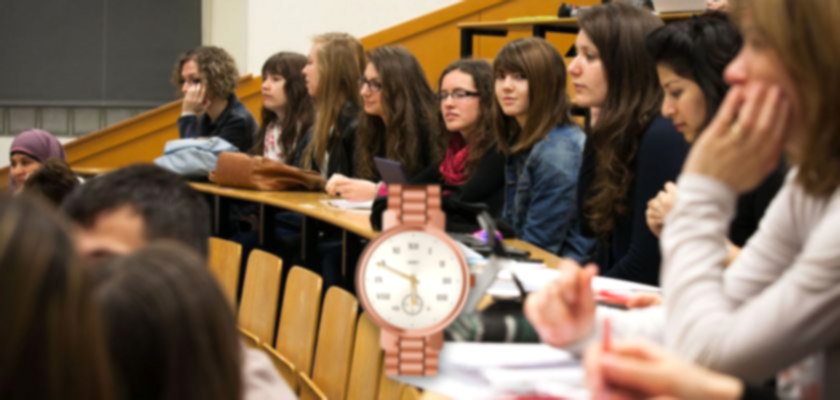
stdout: h=5 m=49
